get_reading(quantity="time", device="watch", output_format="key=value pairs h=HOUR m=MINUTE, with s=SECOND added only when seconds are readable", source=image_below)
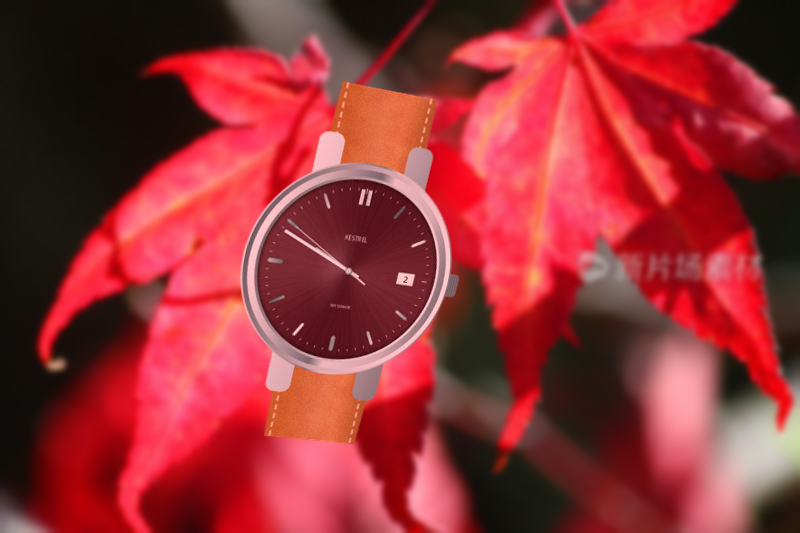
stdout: h=9 m=48 s=50
